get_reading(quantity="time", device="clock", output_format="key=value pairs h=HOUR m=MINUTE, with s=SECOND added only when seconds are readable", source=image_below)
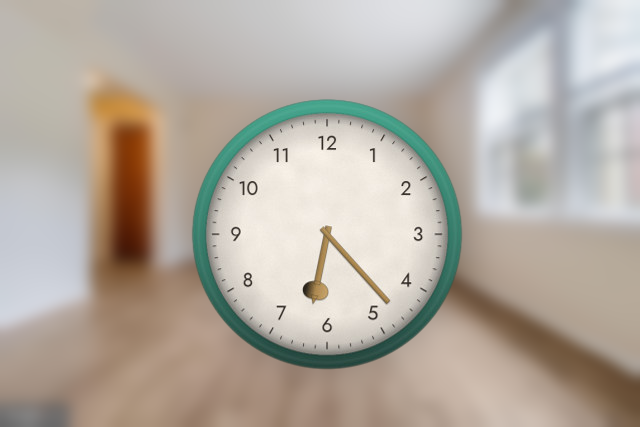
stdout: h=6 m=23
